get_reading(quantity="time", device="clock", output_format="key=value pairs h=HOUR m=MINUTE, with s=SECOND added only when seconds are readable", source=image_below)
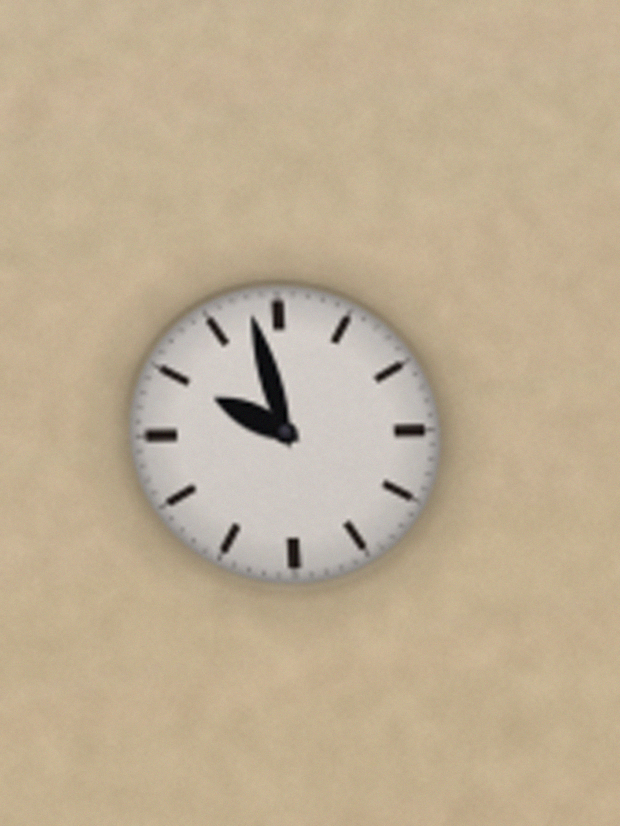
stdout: h=9 m=58
